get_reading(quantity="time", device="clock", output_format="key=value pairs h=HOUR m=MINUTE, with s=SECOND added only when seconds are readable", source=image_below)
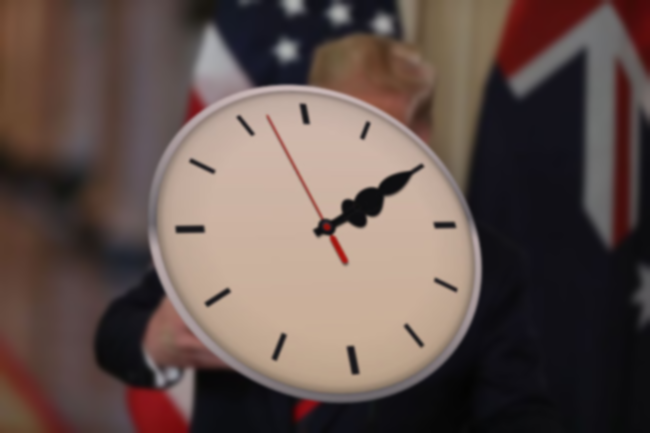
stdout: h=2 m=9 s=57
